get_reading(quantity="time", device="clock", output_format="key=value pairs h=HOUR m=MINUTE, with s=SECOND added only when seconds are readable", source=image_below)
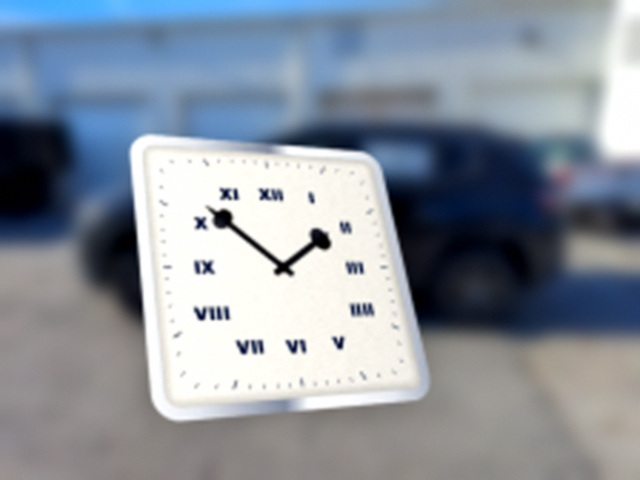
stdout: h=1 m=52
